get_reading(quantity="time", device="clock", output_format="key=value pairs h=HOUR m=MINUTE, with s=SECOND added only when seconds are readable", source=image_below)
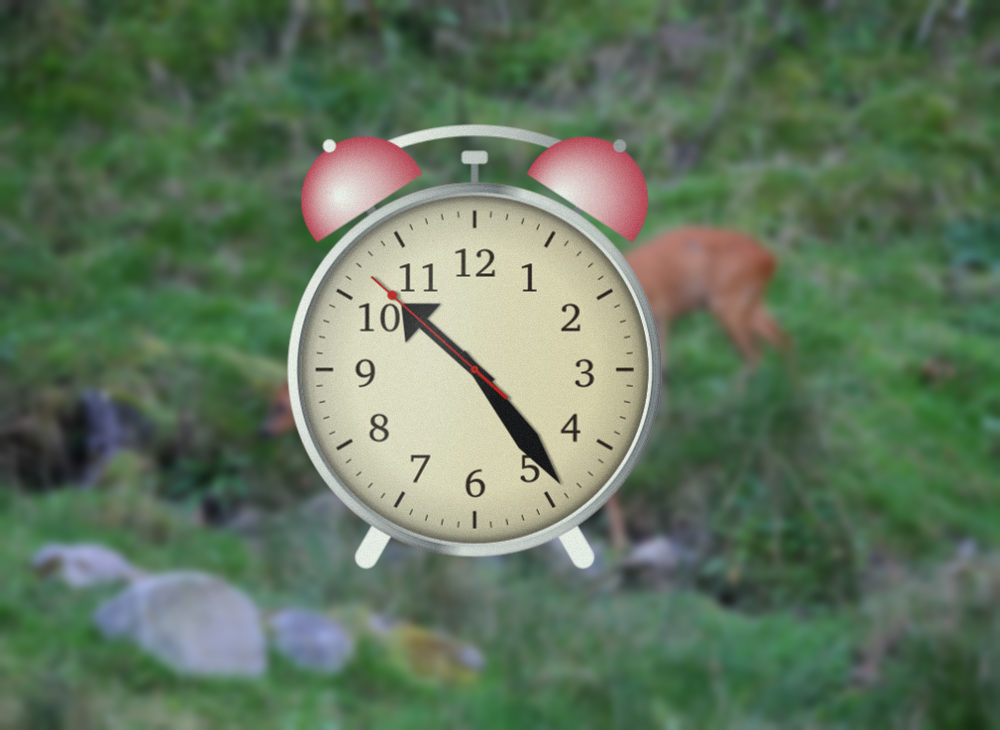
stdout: h=10 m=23 s=52
